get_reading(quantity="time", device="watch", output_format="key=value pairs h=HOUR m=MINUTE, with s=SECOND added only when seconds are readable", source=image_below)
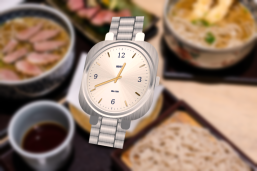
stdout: h=12 m=41
